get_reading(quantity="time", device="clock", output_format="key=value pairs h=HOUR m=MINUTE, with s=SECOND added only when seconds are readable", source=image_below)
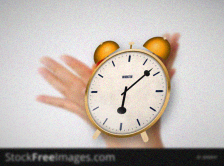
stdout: h=6 m=8
